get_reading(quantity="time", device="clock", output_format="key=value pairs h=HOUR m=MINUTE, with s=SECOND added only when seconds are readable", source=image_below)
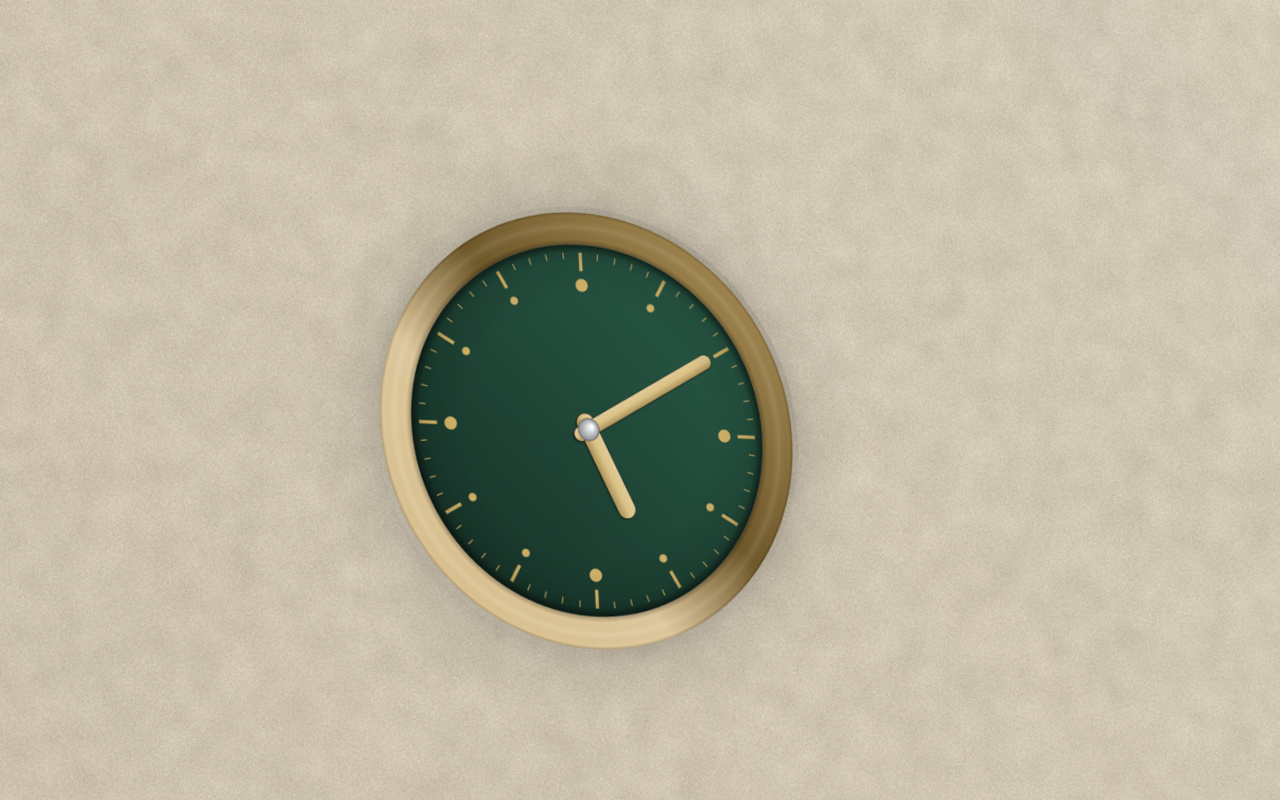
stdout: h=5 m=10
